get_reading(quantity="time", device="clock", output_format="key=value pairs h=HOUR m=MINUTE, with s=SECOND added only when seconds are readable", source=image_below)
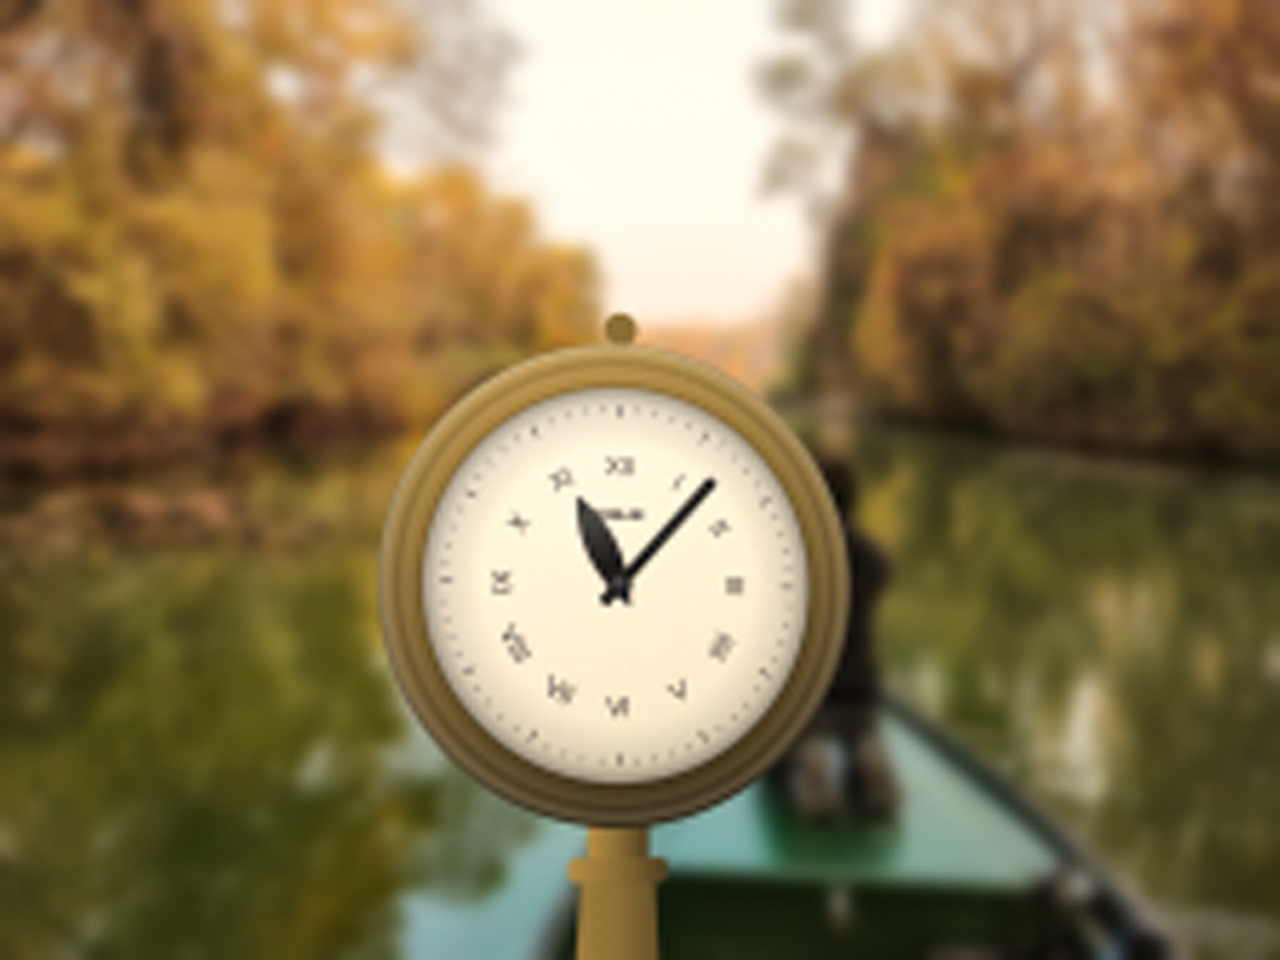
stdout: h=11 m=7
